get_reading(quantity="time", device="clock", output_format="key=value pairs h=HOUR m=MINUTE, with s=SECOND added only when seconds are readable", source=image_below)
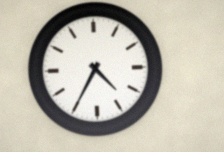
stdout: h=4 m=35
